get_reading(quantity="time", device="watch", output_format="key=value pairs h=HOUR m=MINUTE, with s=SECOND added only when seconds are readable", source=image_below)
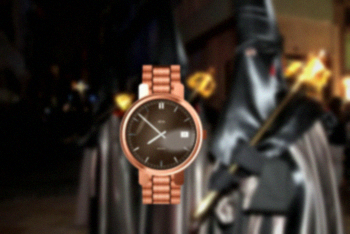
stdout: h=7 m=52
